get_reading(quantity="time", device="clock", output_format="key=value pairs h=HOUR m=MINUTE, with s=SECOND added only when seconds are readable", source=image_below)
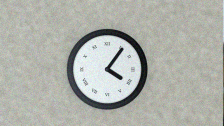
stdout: h=4 m=6
